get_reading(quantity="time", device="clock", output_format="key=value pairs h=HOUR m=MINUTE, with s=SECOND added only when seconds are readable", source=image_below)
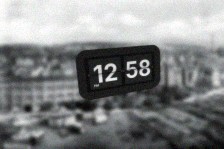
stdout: h=12 m=58
